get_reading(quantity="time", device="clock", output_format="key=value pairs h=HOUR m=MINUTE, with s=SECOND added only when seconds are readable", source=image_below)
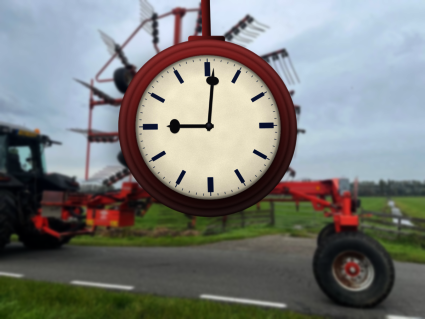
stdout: h=9 m=1
